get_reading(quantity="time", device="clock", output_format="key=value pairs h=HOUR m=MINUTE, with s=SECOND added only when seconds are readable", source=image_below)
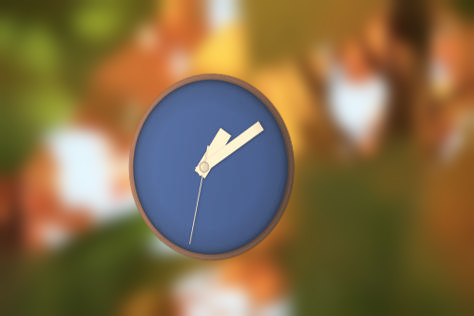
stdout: h=1 m=9 s=32
